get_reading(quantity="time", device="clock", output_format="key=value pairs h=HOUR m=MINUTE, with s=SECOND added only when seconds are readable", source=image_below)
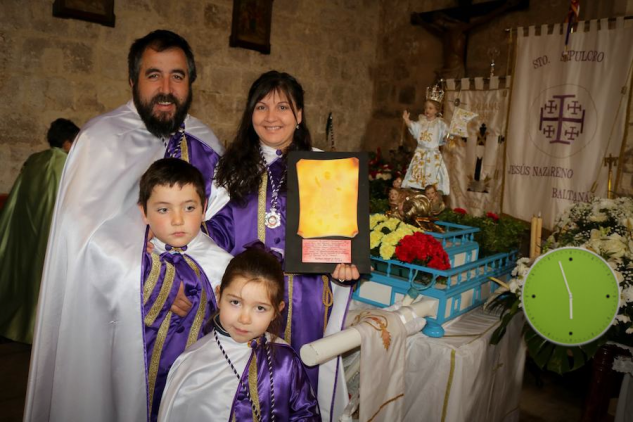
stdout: h=5 m=57
